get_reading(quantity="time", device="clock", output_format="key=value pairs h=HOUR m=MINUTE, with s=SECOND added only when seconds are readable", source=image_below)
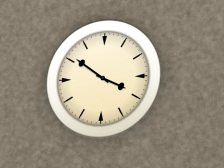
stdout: h=3 m=51
